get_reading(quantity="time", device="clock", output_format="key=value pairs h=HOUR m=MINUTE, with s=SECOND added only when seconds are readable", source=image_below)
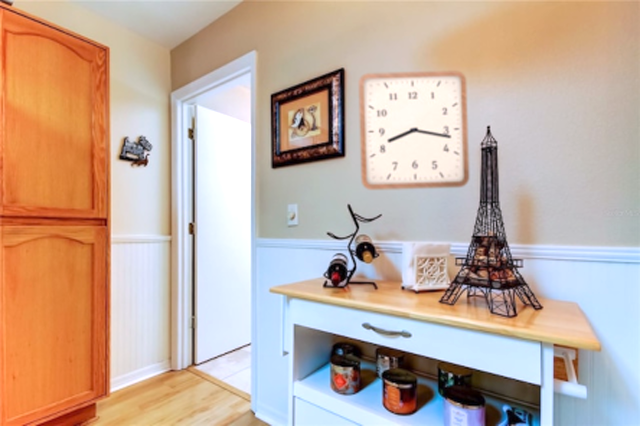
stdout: h=8 m=17
